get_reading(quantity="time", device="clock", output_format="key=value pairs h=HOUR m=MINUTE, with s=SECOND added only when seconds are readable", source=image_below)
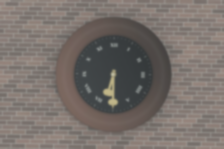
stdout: h=6 m=30
